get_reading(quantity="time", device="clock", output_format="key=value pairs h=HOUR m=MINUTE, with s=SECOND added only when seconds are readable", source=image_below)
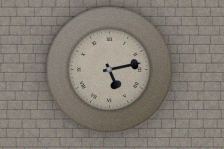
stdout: h=5 m=13
